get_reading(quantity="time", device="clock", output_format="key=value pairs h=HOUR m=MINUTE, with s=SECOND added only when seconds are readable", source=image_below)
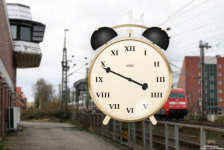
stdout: h=3 m=49
